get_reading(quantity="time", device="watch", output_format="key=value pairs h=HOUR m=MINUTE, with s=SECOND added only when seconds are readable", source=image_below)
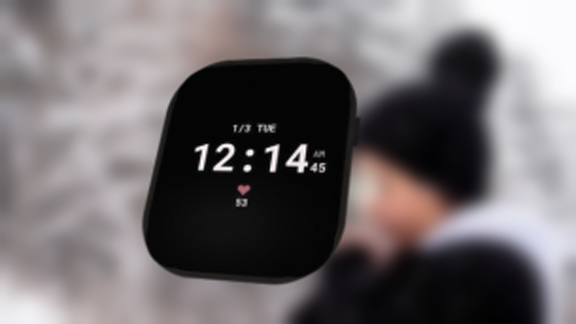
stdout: h=12 m=14
